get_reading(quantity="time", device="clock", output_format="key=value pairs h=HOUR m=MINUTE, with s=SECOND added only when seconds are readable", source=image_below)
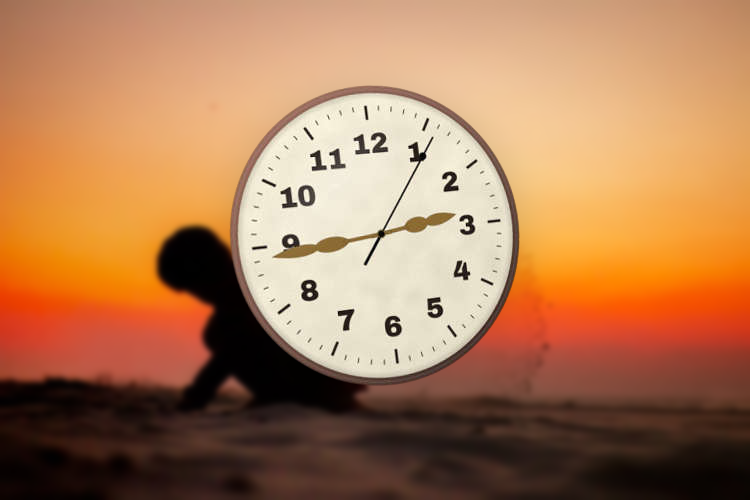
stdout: h=2 m=44 s=6
